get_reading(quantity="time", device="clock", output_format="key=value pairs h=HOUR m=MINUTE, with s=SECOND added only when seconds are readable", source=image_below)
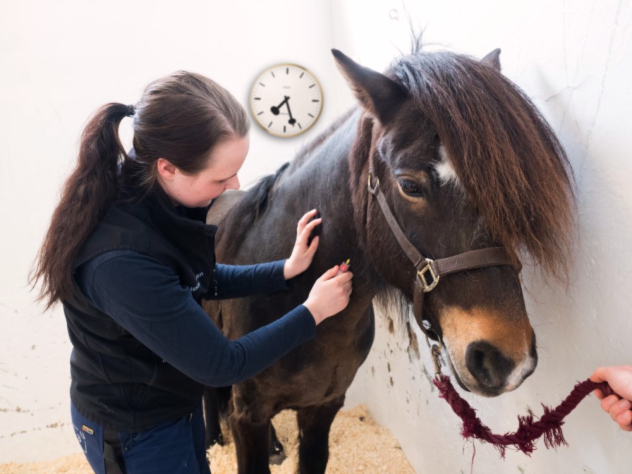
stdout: h=7 m=27
